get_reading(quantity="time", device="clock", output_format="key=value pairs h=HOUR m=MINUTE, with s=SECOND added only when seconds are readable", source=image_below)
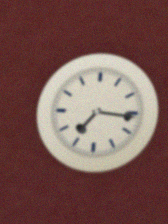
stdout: h=7 m=16
